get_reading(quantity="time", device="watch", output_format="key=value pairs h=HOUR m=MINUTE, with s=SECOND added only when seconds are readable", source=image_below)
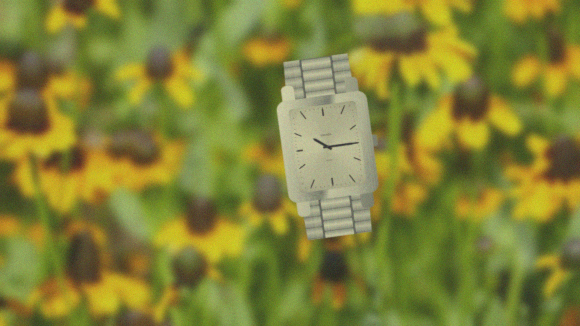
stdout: h=10 m=15
